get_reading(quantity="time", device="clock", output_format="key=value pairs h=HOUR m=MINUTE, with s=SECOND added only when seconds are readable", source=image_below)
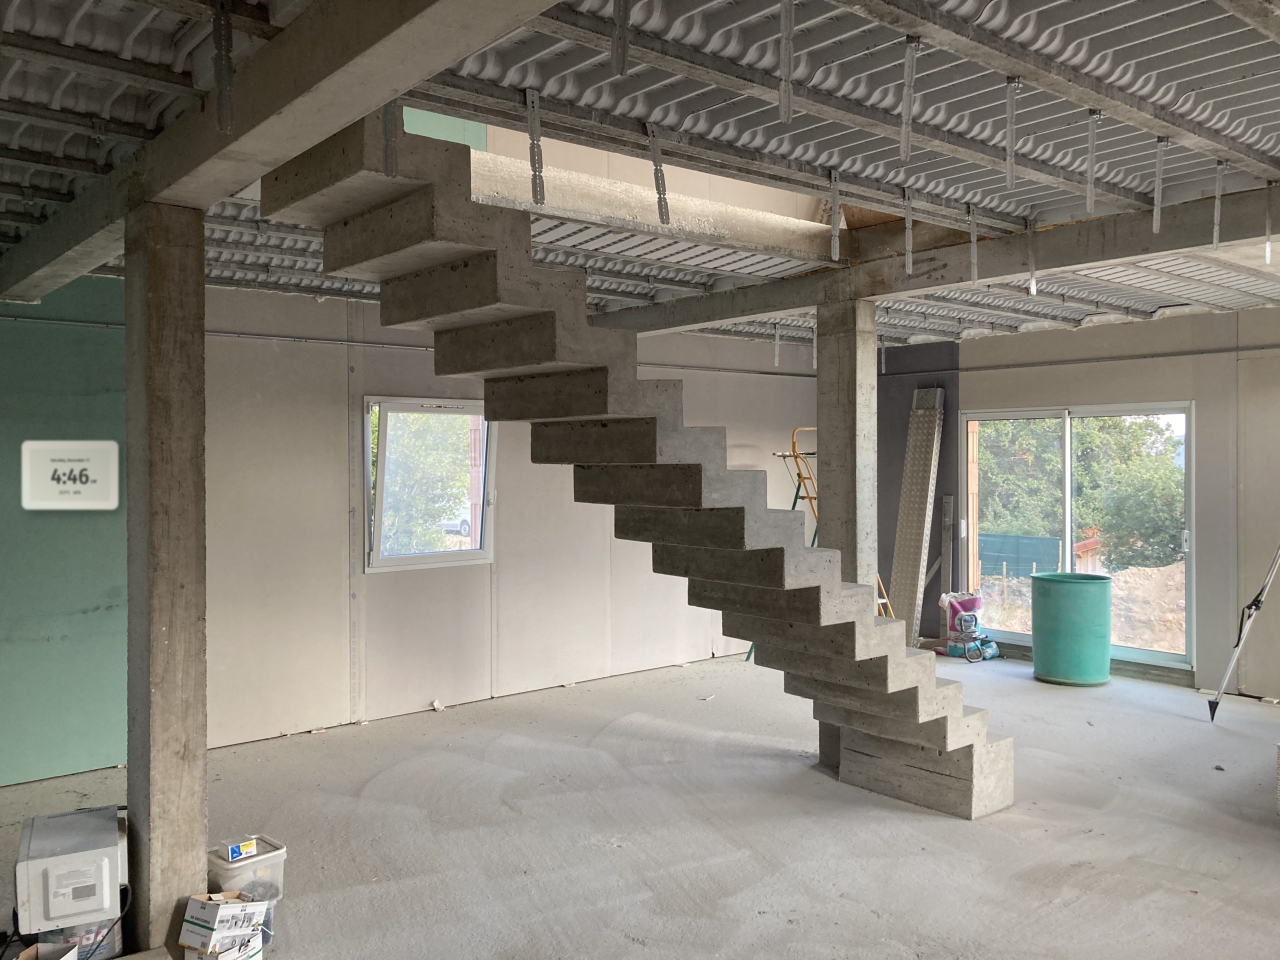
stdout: h=4 m=46
